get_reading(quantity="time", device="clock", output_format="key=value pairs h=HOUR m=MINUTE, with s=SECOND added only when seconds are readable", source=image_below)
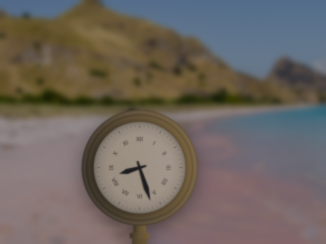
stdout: h=8 m=27
